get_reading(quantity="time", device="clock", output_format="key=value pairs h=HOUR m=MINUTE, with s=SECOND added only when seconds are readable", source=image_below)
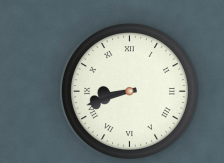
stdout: h=8 m=42
